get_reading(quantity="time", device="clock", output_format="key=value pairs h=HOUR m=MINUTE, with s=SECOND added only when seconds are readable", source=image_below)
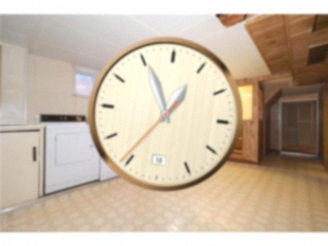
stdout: h=12 m=55 s=36
